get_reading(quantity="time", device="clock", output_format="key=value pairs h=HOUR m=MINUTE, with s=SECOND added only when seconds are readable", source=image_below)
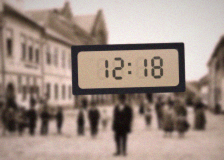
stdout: h=12 m=18
